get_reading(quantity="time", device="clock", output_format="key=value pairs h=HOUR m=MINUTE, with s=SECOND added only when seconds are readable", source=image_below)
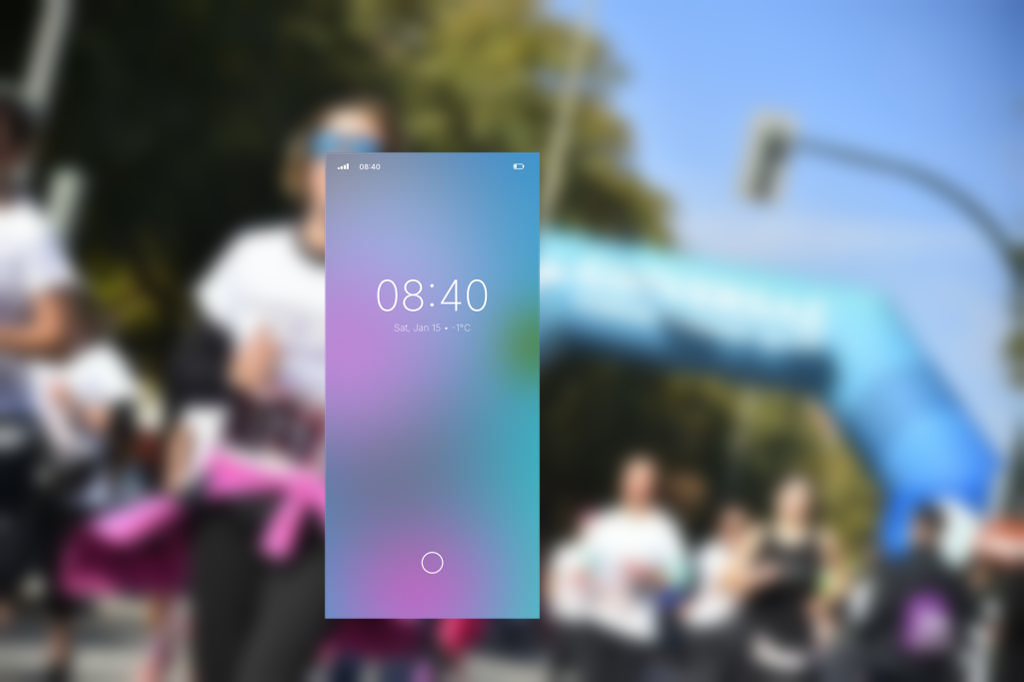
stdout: h=8 m=40
